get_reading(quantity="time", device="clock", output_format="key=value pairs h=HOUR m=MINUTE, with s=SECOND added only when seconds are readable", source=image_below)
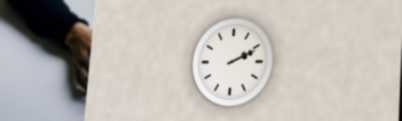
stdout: h=2 m=11
